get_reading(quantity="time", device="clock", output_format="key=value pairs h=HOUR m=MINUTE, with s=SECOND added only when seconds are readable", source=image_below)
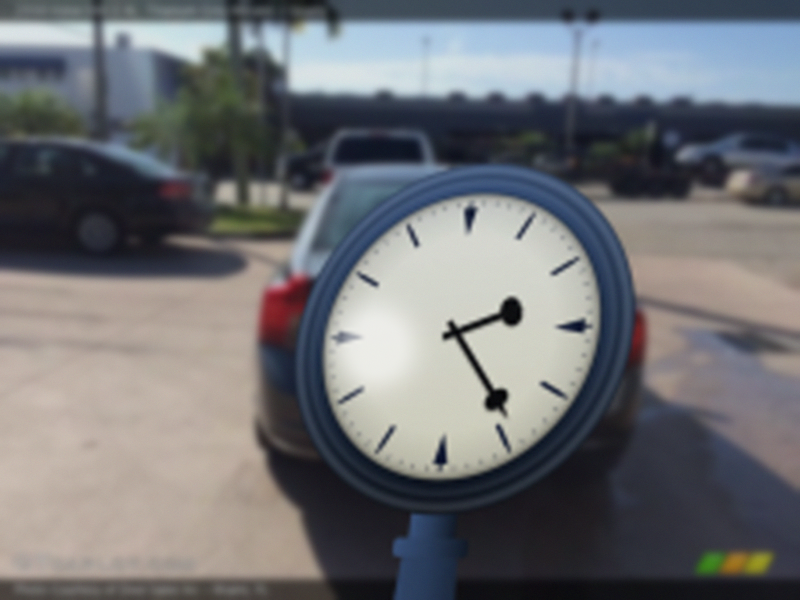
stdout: h=2 m=24
